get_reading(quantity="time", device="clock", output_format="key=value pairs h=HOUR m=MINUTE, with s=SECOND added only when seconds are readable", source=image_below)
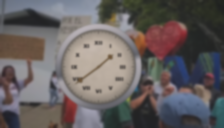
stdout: h=1 m=39
